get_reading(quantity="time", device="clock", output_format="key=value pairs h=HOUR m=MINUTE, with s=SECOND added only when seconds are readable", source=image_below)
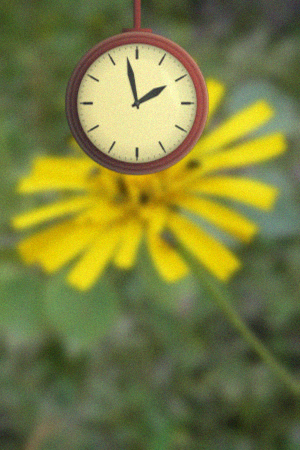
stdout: h=1 m=58
